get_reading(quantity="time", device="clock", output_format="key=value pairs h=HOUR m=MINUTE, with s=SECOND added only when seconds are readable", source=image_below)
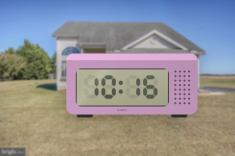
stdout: h=10 m=16
